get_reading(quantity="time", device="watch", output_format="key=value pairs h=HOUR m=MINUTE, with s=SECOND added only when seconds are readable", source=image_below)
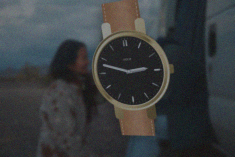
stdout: h=2 m=48
